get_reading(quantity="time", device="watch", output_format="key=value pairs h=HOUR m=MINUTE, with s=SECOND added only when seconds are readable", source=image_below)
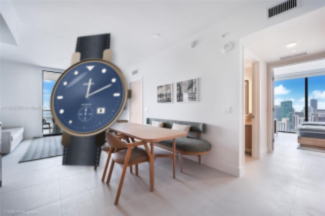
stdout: h=12 m=11
